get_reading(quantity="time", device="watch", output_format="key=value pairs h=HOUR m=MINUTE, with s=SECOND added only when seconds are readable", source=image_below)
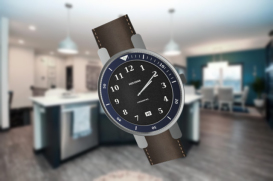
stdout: h=2 m=10
